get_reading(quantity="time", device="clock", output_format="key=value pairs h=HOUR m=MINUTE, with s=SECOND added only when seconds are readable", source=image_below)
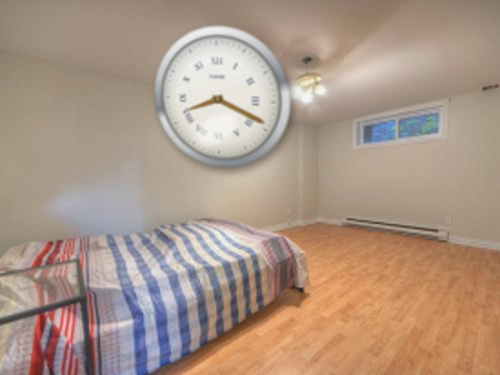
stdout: h=8 m=19
